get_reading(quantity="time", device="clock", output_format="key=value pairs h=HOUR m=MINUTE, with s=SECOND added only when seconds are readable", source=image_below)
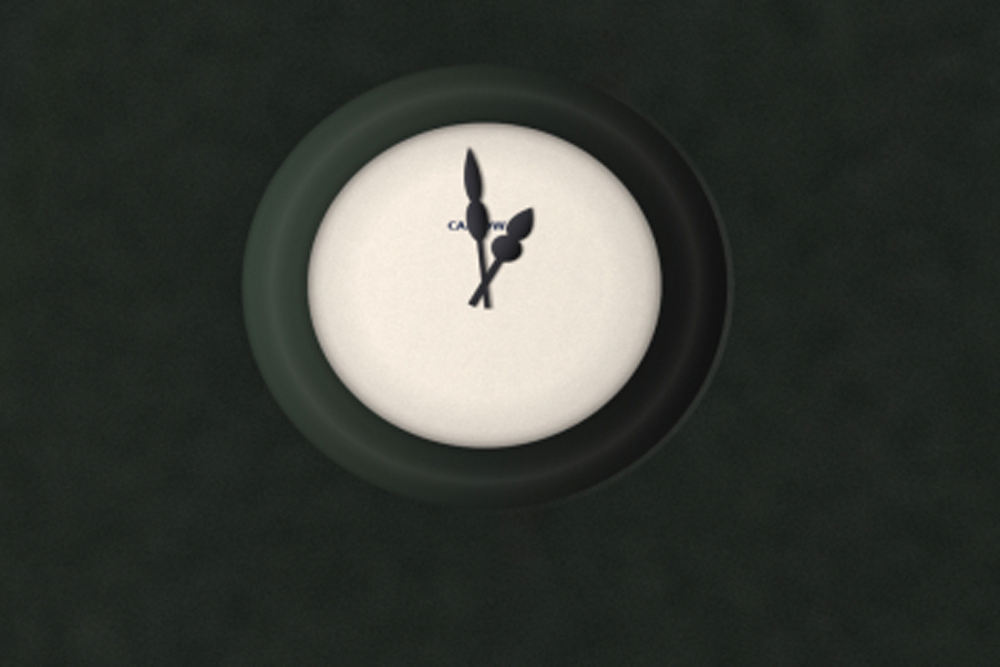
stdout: h=12 m=59
